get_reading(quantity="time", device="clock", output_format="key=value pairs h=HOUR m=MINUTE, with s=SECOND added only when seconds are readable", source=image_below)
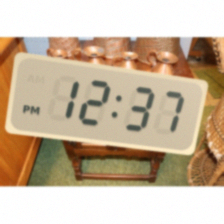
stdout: h=12 m=37
